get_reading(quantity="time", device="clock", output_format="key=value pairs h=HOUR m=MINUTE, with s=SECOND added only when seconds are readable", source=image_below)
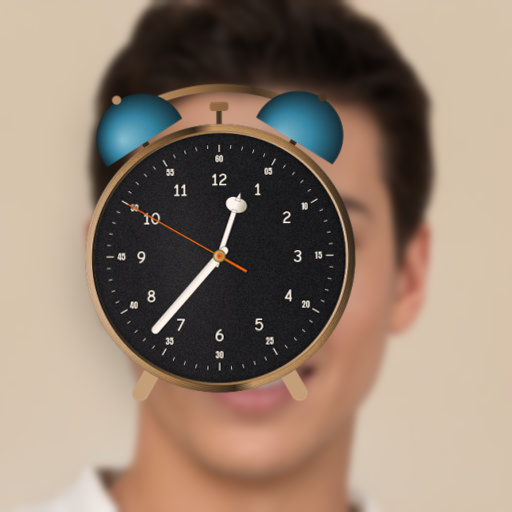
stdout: h=12 m=36 s=50
